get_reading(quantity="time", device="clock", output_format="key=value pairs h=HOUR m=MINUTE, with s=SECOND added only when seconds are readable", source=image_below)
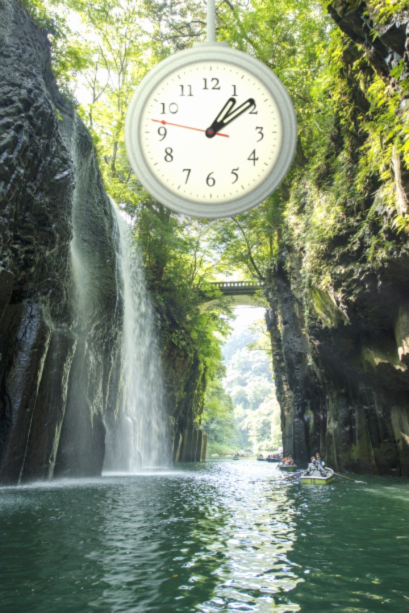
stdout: h=1 m=8 s=47
